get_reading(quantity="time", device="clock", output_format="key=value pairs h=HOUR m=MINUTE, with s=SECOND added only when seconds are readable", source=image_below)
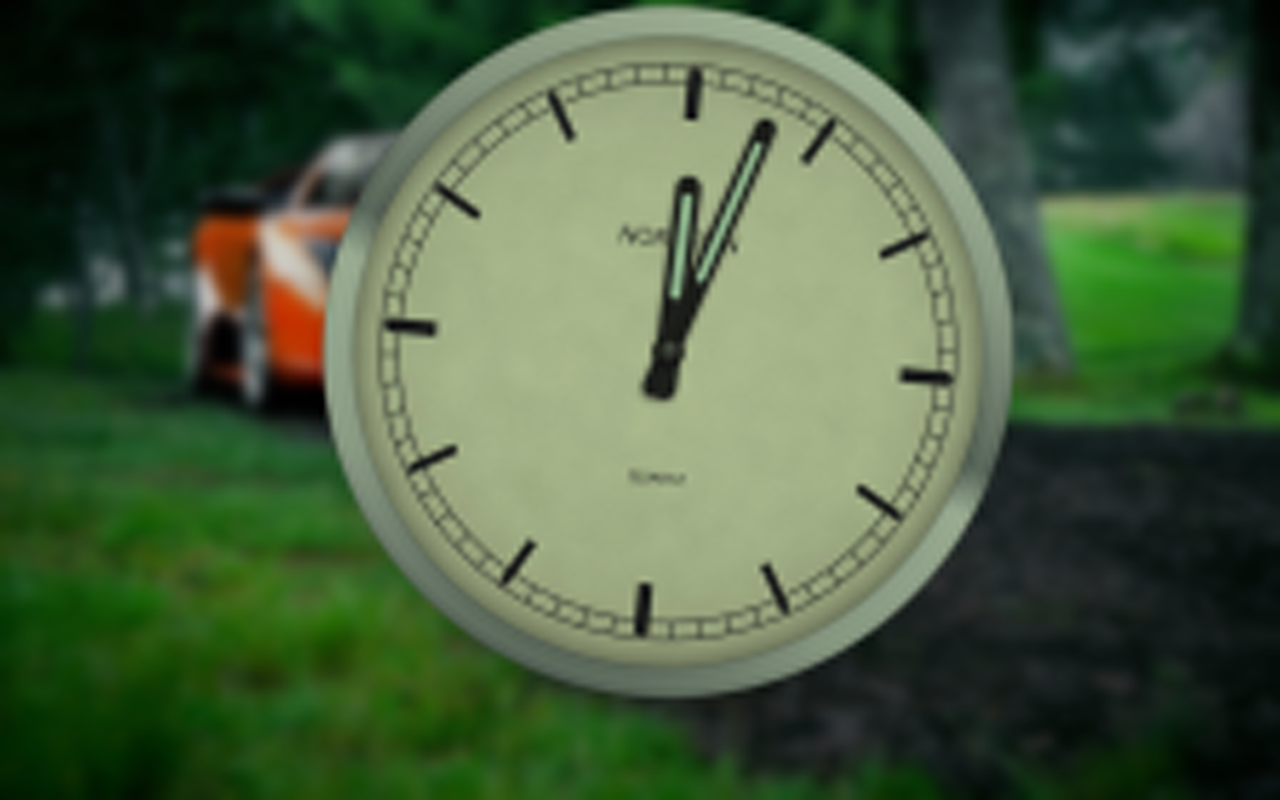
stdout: h=12 m=3
